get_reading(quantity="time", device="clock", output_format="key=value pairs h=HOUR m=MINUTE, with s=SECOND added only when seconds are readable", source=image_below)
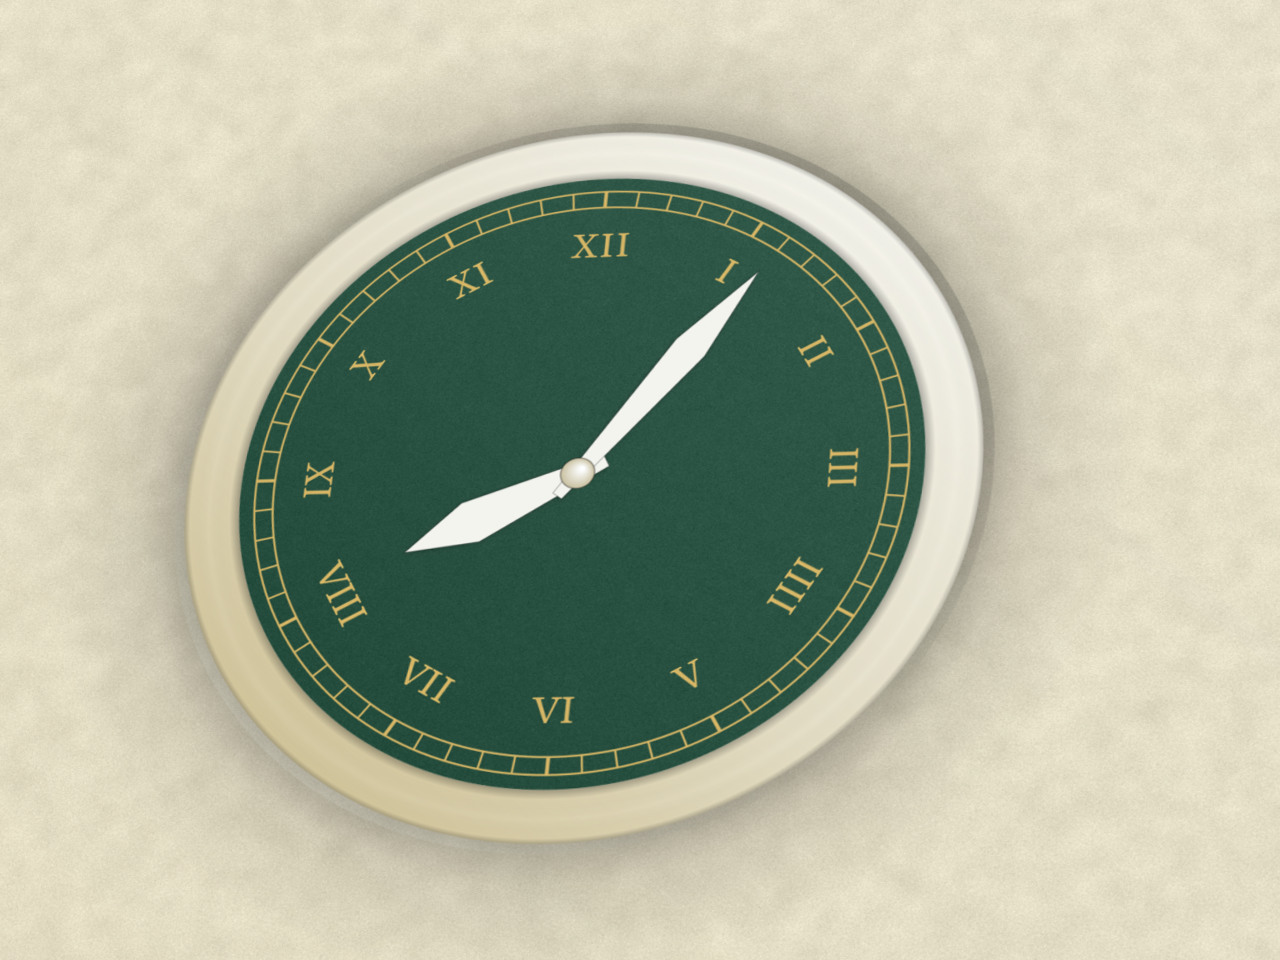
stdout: h=8 m=6
